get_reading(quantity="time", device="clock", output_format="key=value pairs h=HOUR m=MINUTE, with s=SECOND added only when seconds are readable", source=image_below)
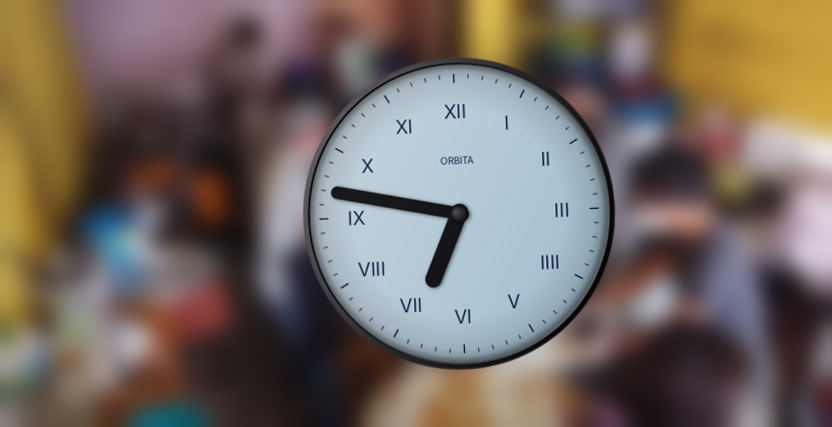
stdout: h=6 m=47
